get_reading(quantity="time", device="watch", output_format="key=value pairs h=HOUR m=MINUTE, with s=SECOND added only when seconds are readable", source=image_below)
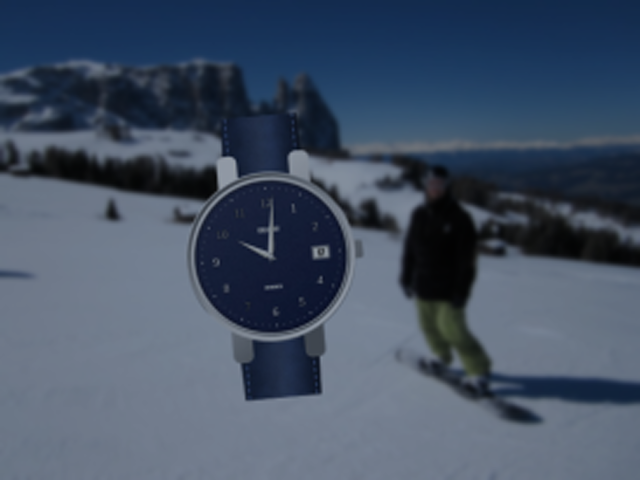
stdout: h=10 m=1
